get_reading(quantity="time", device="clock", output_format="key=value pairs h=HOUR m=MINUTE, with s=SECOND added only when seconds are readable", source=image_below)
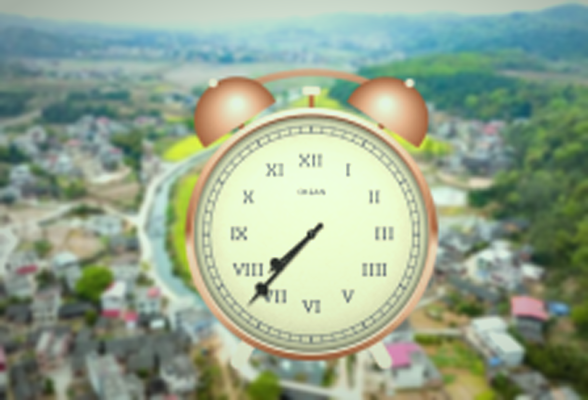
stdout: h=7 m=37
